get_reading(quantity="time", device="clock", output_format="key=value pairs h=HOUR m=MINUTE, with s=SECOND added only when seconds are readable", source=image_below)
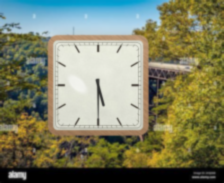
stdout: h=5 m=30
